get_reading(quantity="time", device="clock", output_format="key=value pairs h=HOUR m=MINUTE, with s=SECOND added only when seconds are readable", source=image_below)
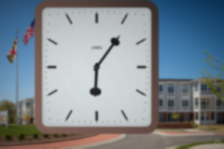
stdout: h=6 m=6
